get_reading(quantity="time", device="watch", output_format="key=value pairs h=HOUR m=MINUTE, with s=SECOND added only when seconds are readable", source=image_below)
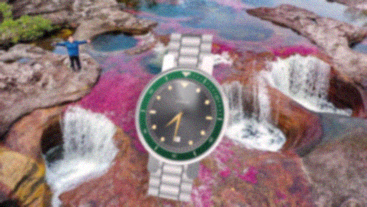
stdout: h=7 m=31
